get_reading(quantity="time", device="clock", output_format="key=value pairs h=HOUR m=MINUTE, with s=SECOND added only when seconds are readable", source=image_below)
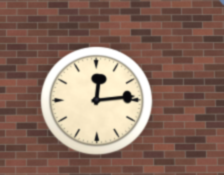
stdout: h=12 m=14
